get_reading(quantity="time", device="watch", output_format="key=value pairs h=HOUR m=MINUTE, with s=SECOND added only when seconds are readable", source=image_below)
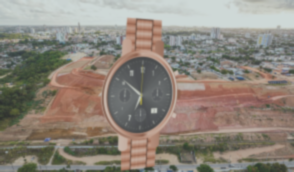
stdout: h=6 m=51
